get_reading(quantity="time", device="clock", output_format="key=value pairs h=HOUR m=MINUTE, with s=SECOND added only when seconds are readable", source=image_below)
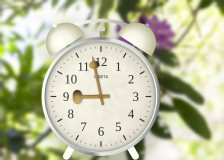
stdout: h=8 m=58
